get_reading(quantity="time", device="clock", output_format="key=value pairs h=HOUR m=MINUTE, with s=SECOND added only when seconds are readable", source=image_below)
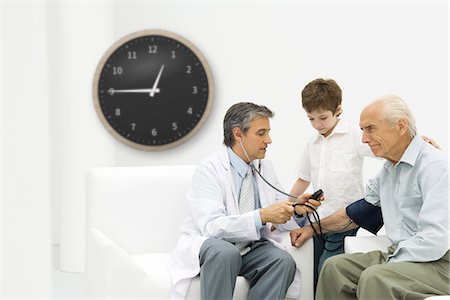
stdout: h=12 m=45
